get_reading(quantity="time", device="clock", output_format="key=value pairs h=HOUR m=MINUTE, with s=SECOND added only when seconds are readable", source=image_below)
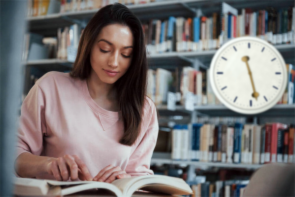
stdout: h=11 m=28
